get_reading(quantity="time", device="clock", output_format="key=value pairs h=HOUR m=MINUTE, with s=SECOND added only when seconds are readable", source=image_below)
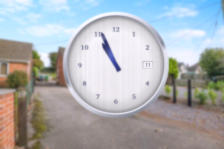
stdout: h=10 m=56
